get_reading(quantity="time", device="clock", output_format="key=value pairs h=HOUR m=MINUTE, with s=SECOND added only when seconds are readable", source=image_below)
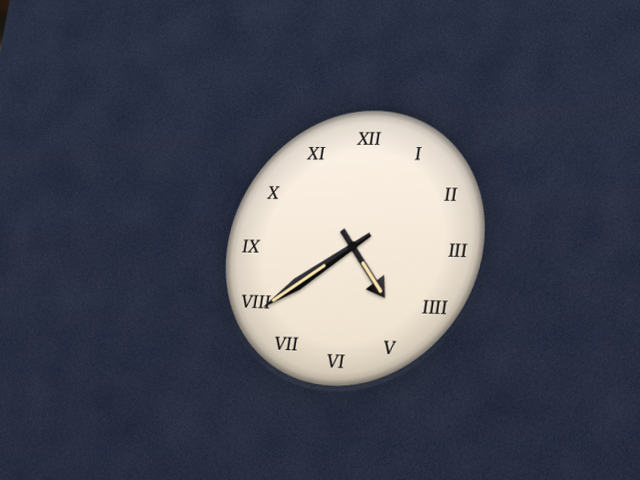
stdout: h=4 m=39
